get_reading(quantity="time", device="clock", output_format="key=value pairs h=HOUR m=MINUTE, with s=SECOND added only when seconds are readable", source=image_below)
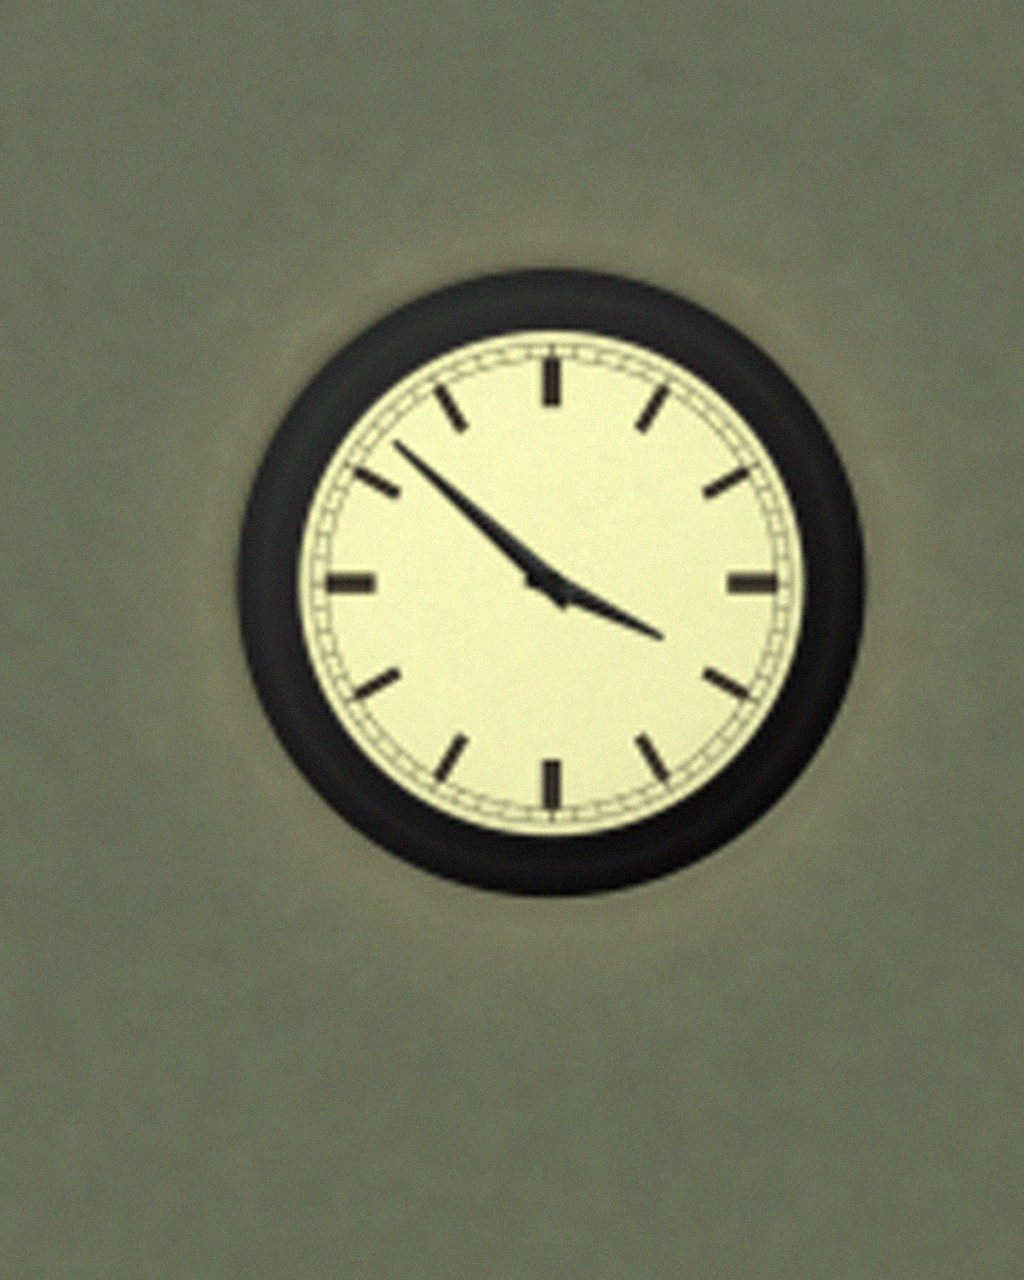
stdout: h=3 m=52
